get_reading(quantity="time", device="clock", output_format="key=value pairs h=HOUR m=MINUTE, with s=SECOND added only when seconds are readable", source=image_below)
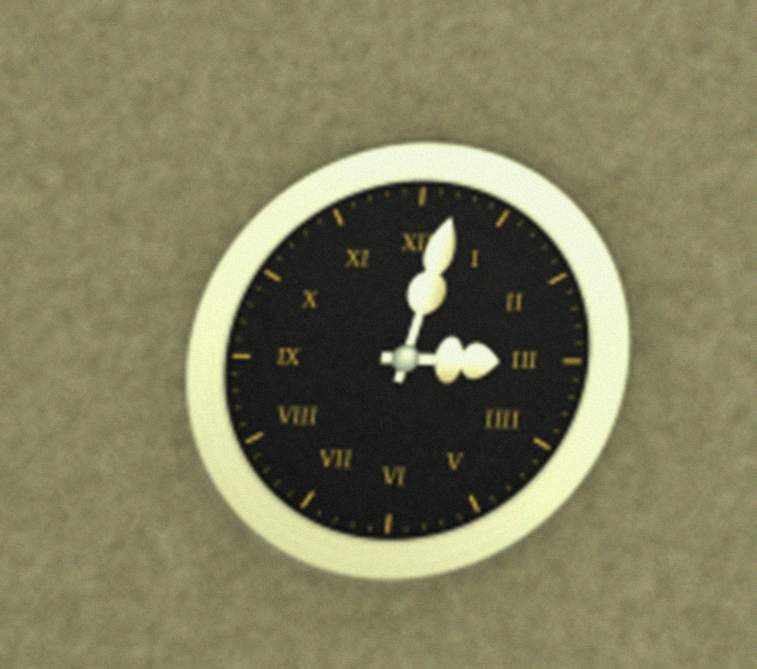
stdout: h=3 m=2
